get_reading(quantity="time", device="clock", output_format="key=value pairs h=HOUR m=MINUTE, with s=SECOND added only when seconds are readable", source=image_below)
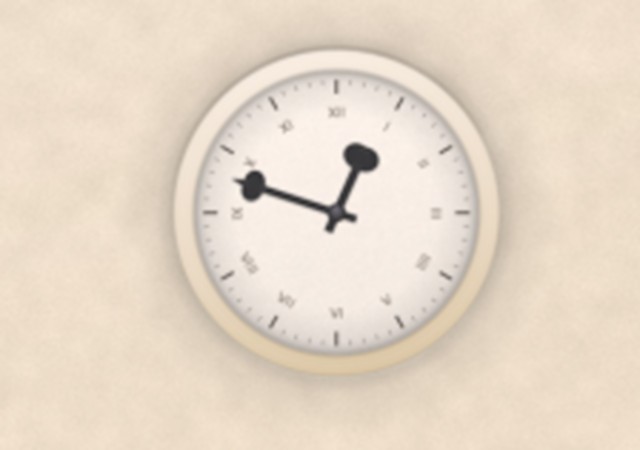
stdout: h=12 m=48
